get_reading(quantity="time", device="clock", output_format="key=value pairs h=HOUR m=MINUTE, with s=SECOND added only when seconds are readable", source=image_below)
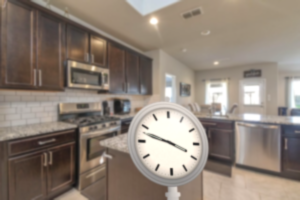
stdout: h=3 m=48
